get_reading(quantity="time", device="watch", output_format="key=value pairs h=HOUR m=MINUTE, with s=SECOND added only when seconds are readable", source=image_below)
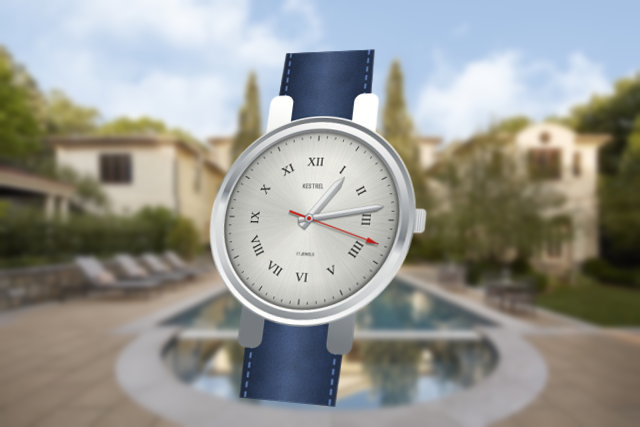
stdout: h=1 m=13 s=18
